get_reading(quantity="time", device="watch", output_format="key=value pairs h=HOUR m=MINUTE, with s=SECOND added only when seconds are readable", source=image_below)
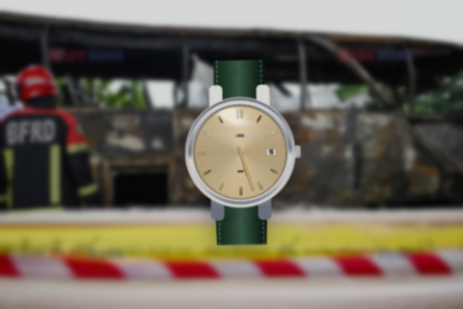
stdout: h=5 m=27
